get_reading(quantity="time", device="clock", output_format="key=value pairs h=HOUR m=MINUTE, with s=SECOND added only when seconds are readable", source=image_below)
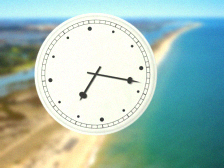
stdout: h=7 m=18
